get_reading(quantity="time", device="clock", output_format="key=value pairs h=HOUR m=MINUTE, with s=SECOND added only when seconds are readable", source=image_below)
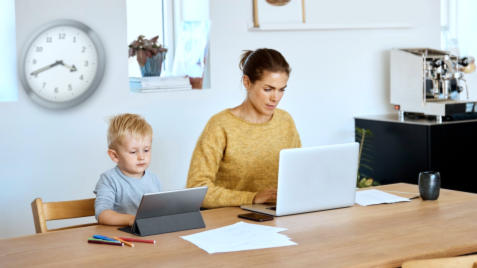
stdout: h=3 m=41
